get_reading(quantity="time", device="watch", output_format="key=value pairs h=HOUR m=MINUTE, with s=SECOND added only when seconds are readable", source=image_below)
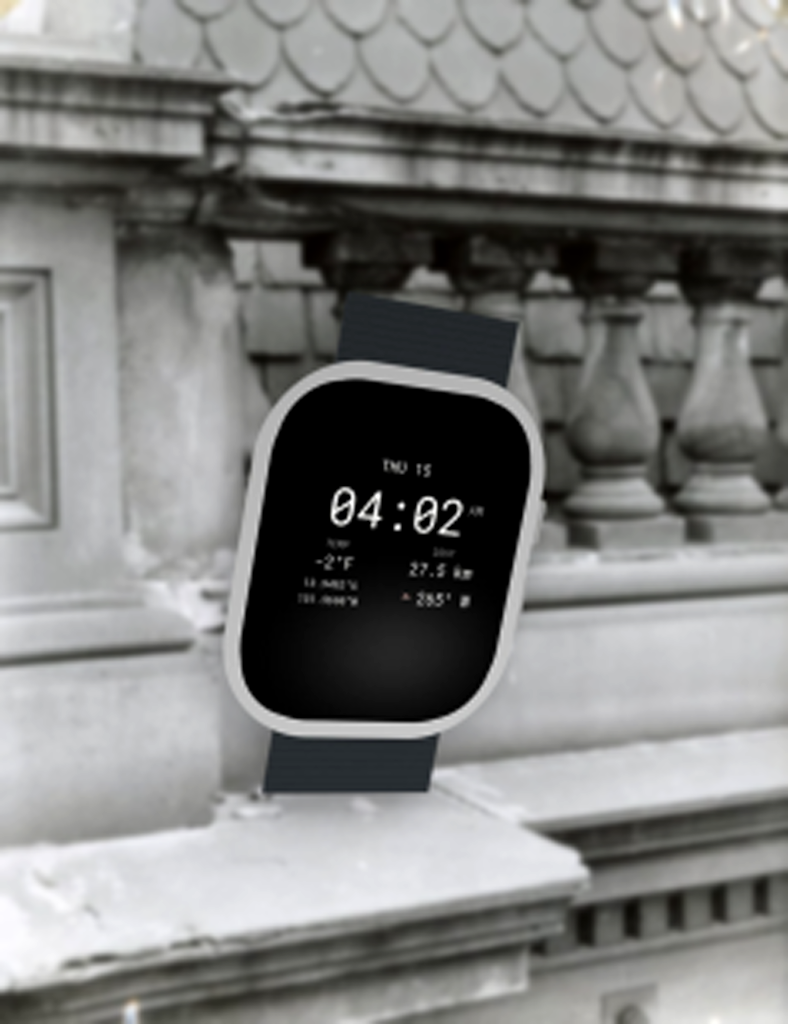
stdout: h=4 m=2
